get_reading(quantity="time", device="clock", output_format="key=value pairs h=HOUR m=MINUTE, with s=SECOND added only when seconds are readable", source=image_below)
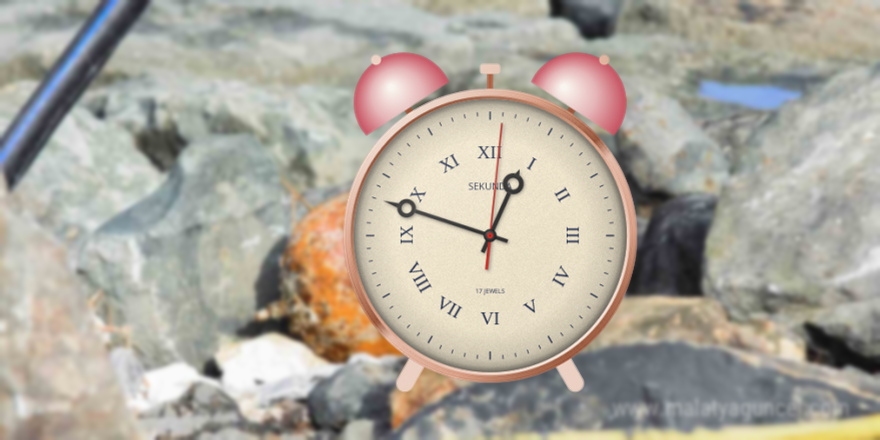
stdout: h=12 m=48 s=1
